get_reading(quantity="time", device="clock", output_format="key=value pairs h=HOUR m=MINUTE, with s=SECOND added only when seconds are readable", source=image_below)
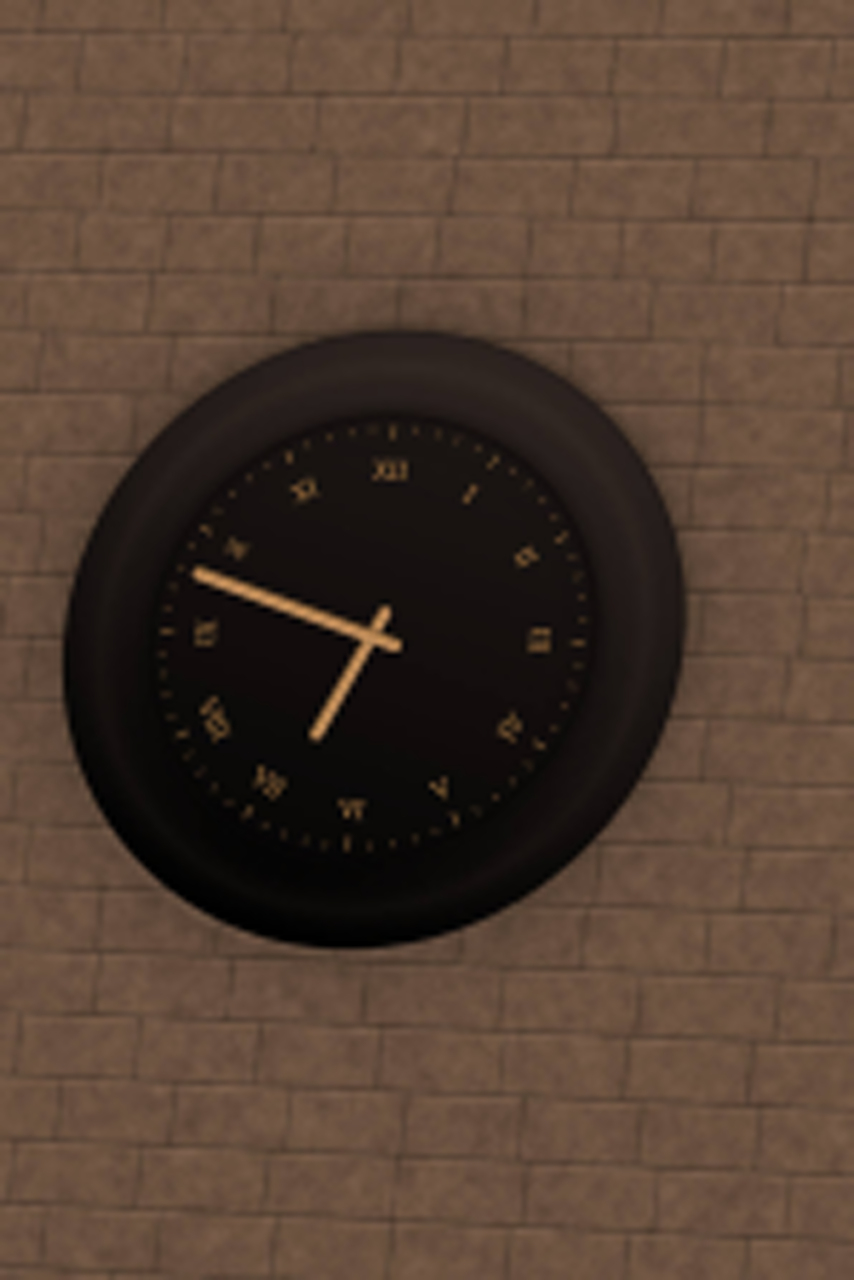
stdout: h=6 m=48
